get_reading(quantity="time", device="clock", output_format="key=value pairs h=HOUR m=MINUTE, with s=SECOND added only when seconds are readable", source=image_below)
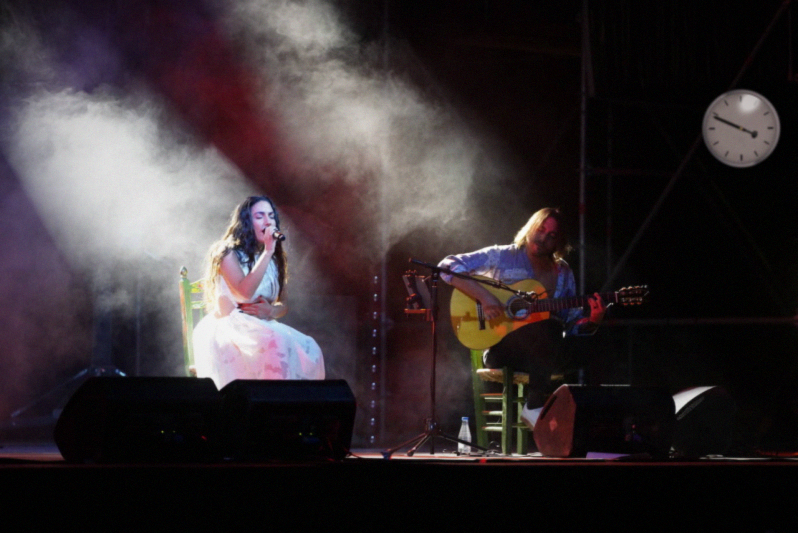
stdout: h=3 m=49
